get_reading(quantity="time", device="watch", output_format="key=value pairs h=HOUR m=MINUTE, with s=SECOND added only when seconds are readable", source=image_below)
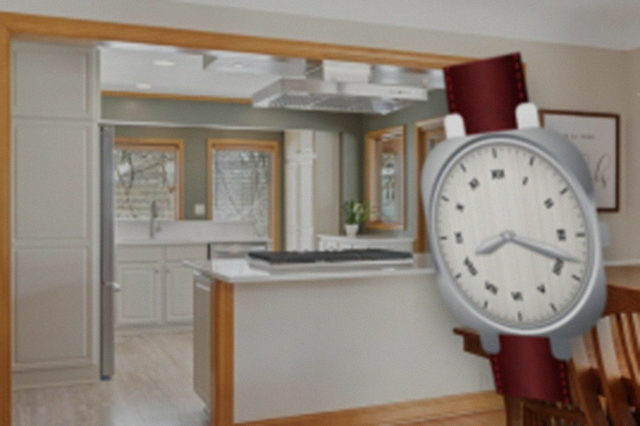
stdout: h=8 m=18
